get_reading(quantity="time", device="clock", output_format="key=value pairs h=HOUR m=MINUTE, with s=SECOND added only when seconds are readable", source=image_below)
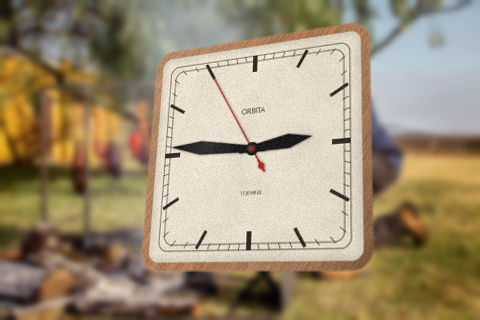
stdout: h=2 m=45 s=55
